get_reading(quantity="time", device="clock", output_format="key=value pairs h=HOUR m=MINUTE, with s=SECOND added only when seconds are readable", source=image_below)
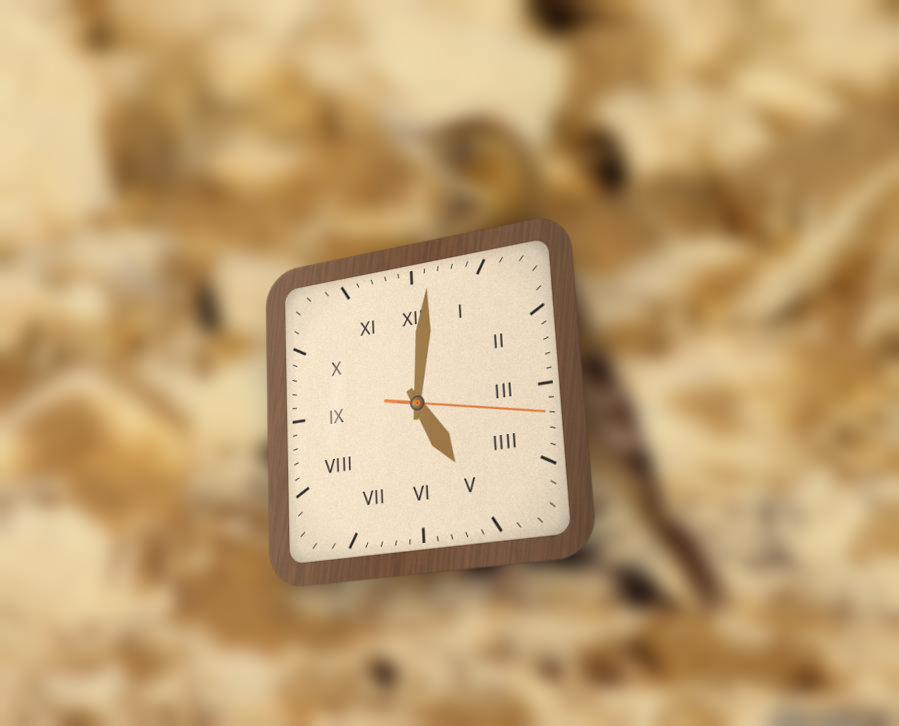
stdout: h=5 m=1 s=17
